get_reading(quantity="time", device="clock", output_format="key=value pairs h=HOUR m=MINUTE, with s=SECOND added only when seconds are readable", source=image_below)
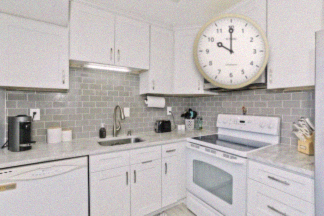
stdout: h=10 m=0
